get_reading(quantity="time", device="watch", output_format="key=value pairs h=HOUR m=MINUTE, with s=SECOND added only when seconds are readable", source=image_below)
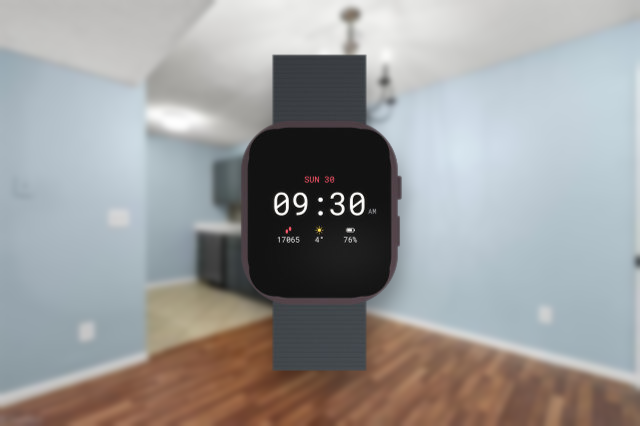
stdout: h=9 m=30
